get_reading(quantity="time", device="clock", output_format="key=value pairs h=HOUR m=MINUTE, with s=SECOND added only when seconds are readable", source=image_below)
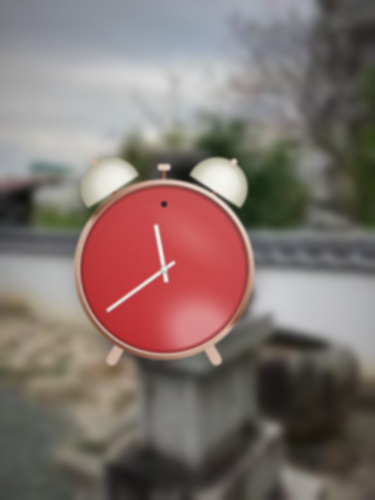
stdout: h=11 m=39
